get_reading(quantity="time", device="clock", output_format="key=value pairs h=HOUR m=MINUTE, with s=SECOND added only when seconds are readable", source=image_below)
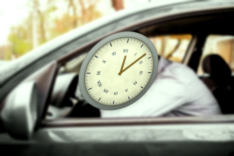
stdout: h=12 m=8
